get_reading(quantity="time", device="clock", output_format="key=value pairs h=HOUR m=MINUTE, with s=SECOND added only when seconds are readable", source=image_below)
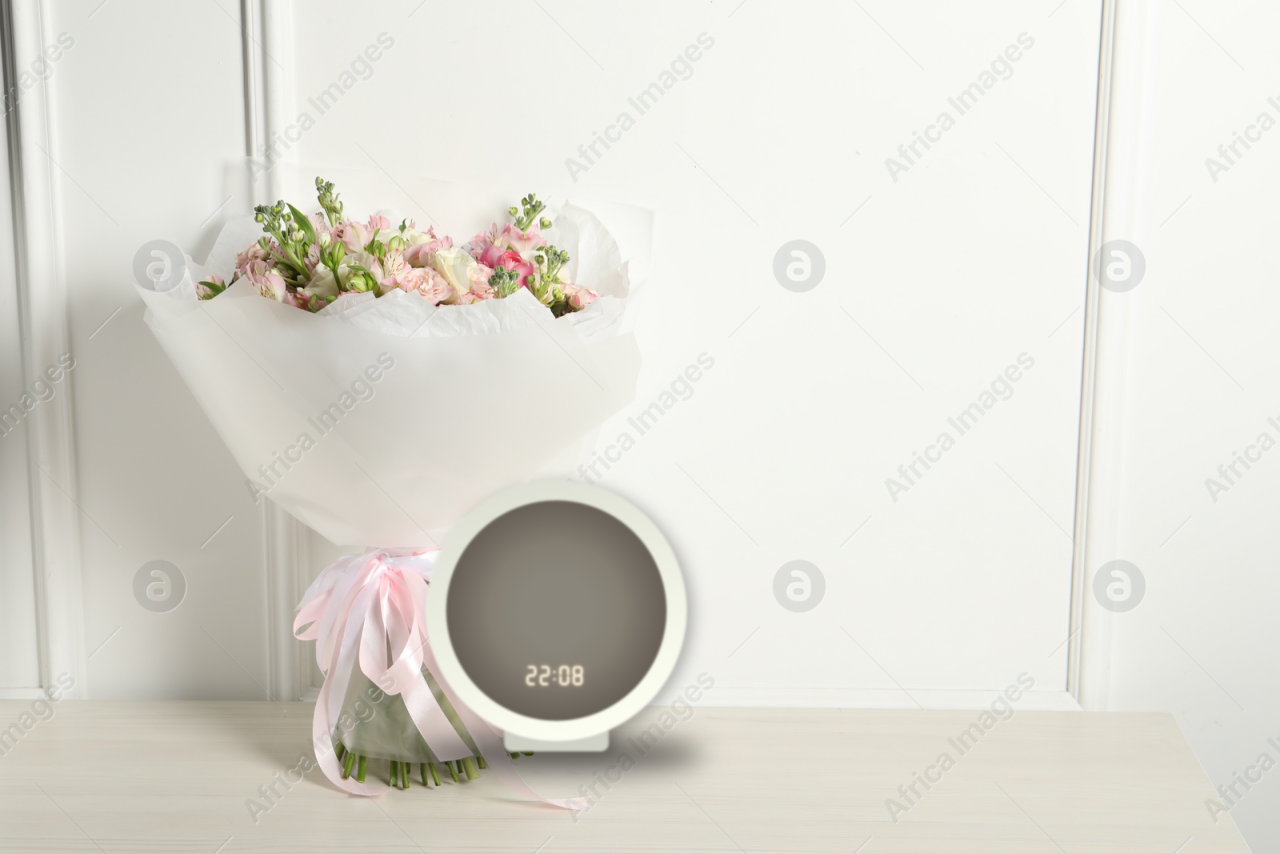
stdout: h=22 m=8
